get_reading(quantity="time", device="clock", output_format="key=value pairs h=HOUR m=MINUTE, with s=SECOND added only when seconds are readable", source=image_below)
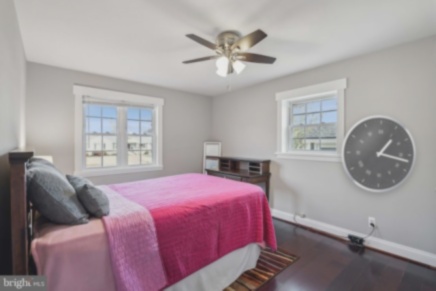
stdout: h=1 m=17
